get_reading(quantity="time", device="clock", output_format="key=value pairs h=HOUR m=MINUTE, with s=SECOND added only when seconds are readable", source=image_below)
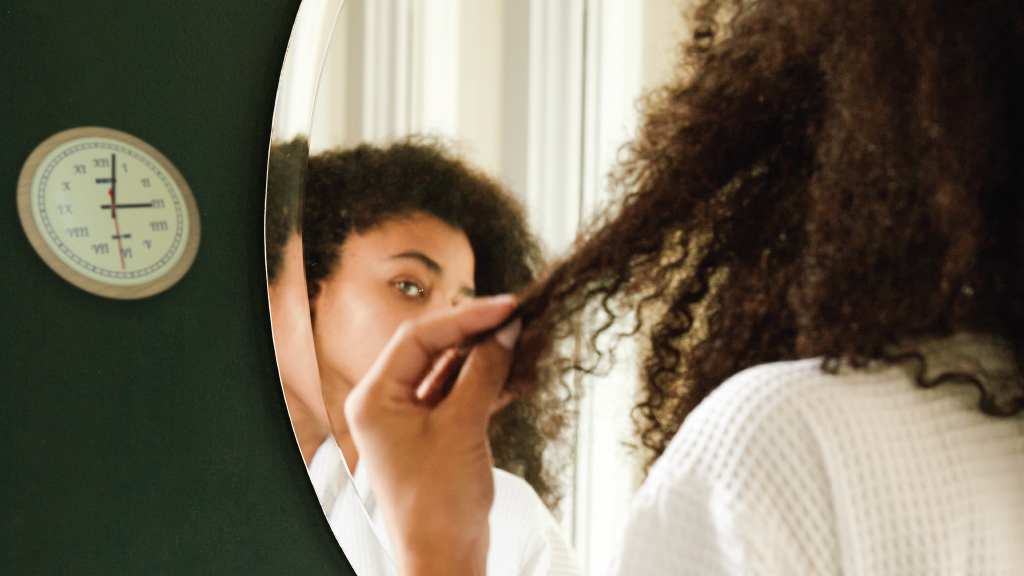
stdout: h=3 m=2 s=31
